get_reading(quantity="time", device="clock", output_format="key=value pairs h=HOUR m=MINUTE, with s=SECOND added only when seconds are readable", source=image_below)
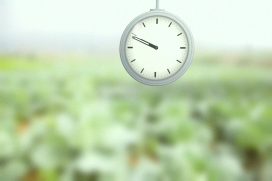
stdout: h=9 m=49
